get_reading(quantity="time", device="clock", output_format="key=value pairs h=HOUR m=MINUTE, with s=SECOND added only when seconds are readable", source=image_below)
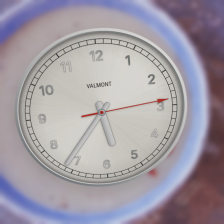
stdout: h=5 m=36 s=14
